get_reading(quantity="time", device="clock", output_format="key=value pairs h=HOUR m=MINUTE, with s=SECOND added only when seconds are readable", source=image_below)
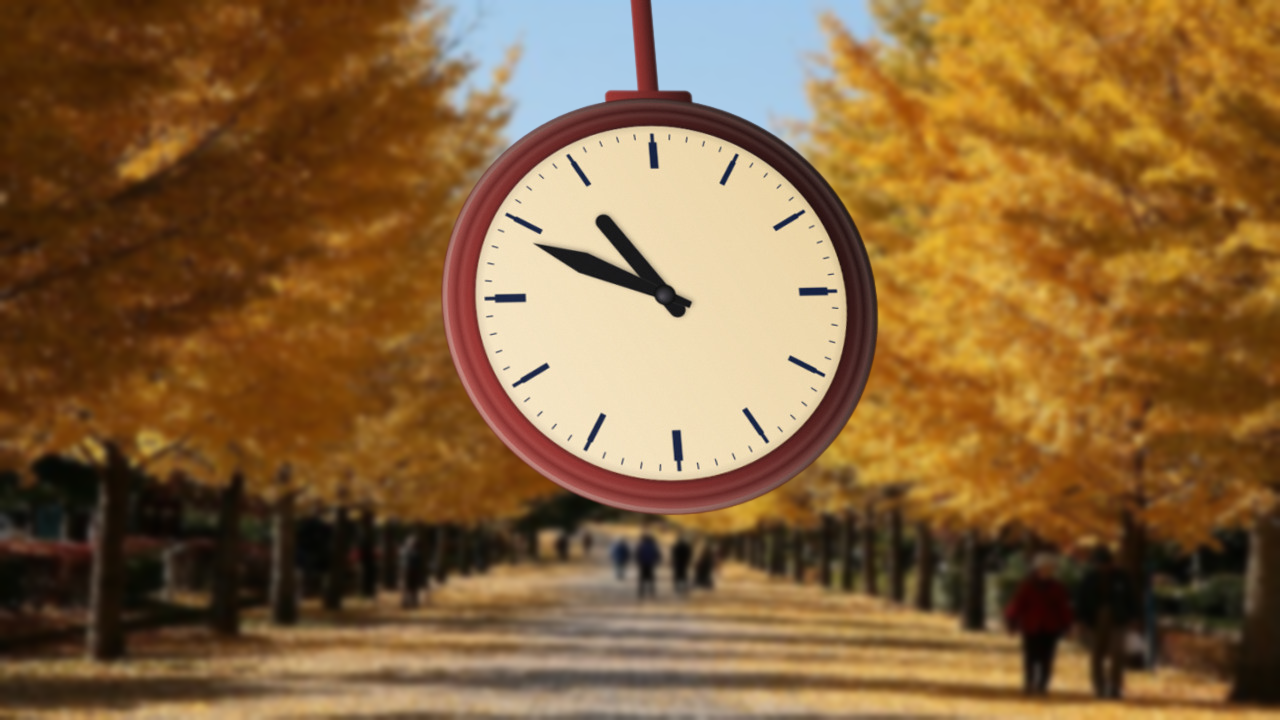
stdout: h=10 m=49
